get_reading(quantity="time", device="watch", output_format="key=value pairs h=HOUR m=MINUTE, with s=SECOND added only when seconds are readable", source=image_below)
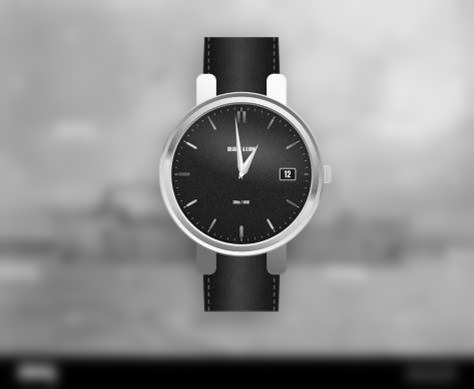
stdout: h=12 m=59
